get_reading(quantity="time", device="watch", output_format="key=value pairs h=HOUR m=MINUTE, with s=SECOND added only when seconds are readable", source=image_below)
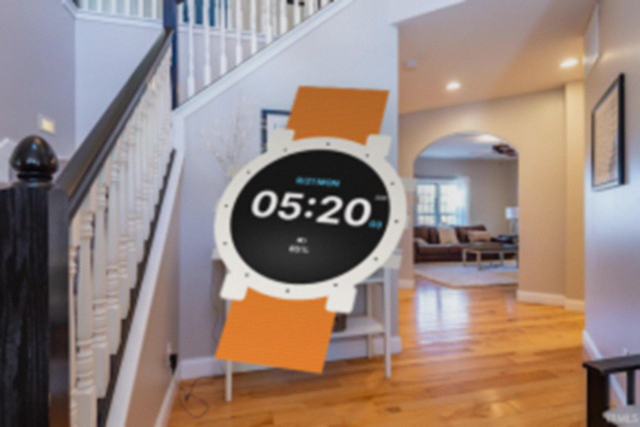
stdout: h=5 m=20
